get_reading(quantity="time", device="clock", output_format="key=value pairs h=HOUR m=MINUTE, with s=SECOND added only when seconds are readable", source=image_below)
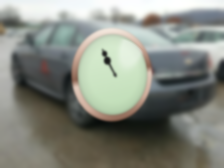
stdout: h=10 m=55
